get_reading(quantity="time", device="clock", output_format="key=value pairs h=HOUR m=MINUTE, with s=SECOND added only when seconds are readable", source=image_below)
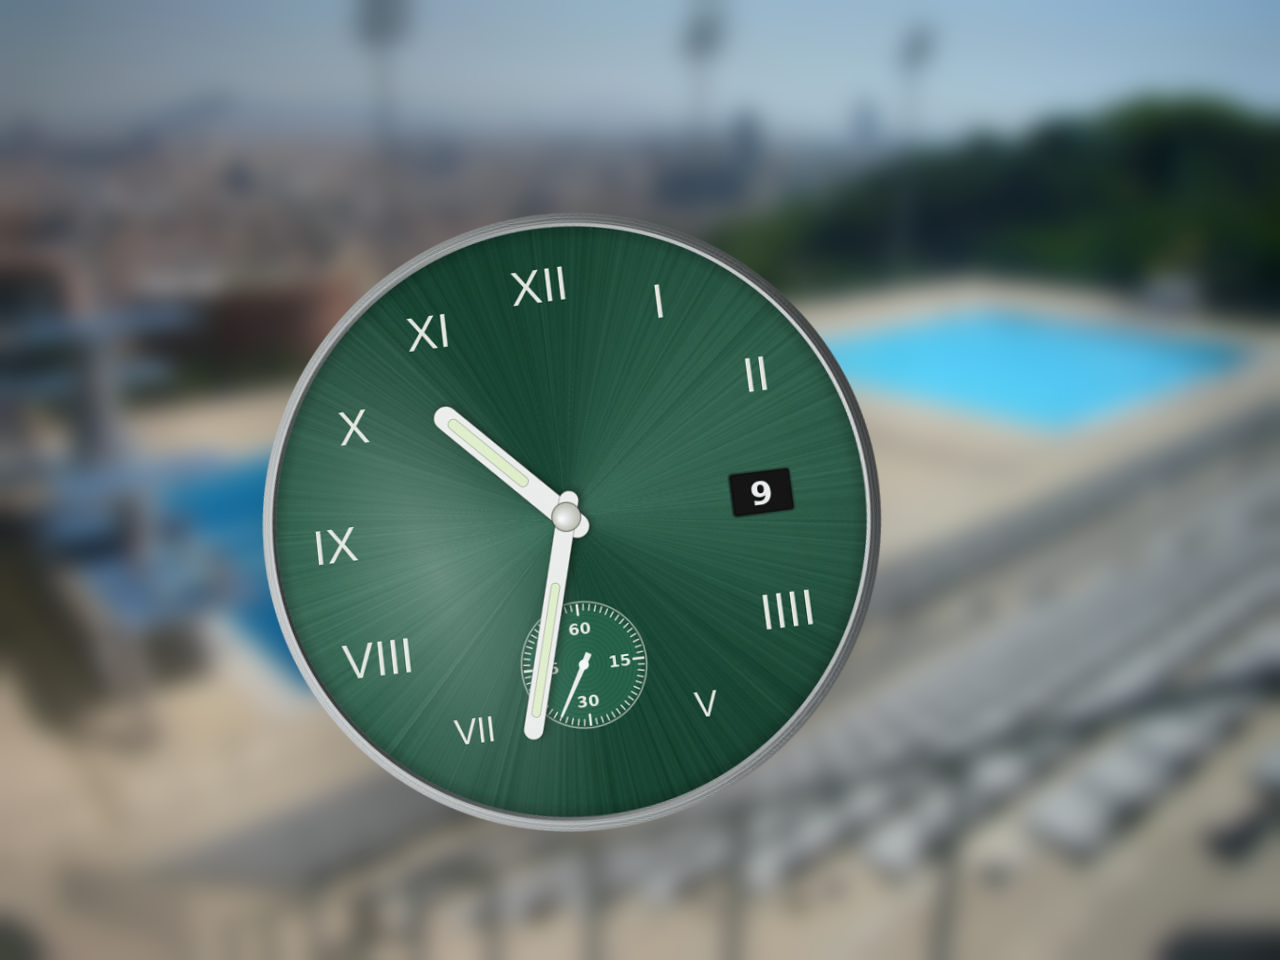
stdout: h=10 m=32 s=35
